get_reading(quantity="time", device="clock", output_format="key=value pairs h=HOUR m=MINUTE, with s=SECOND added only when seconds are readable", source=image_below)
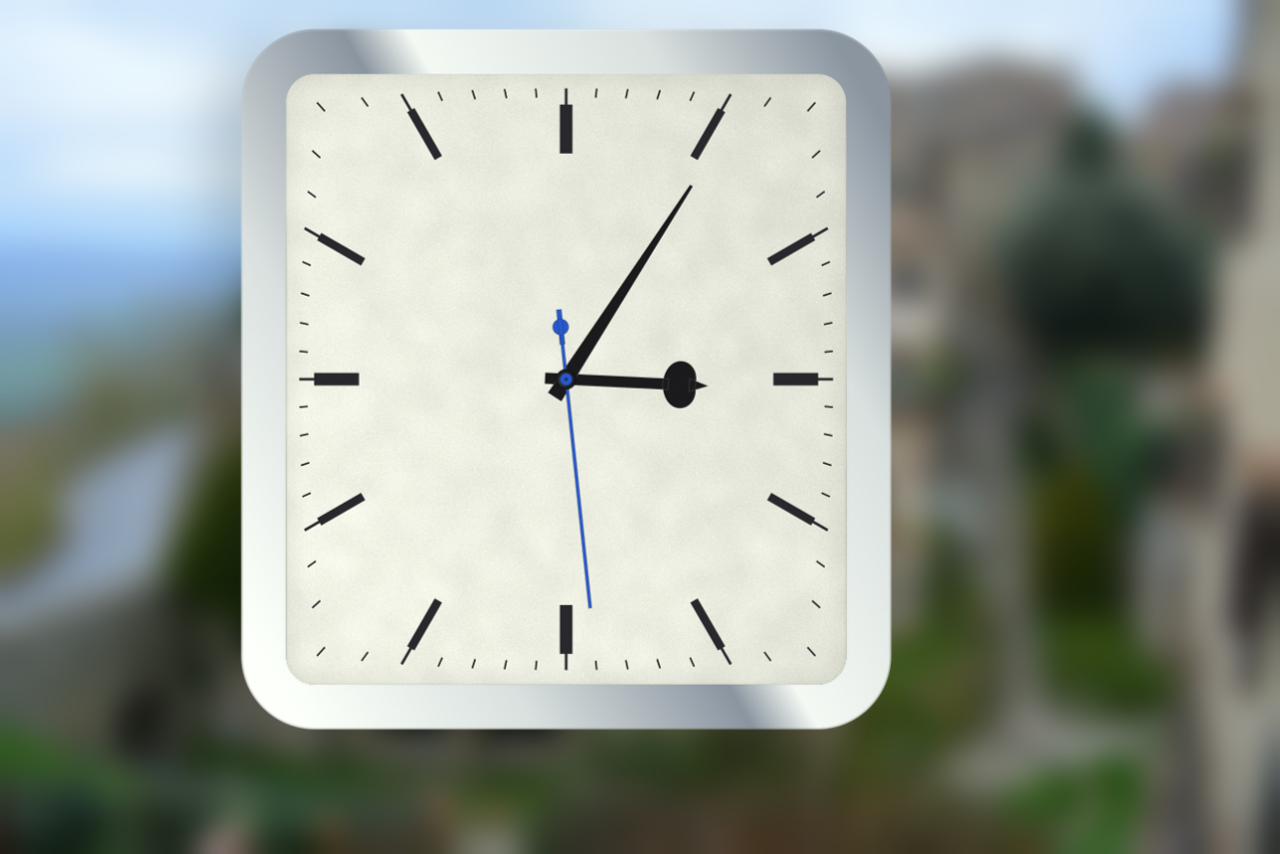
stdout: h=3 m=5 s=29
